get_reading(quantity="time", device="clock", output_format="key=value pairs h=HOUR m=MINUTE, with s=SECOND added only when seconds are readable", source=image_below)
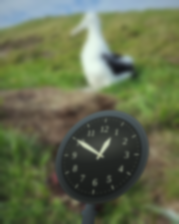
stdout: h=12 m=50
